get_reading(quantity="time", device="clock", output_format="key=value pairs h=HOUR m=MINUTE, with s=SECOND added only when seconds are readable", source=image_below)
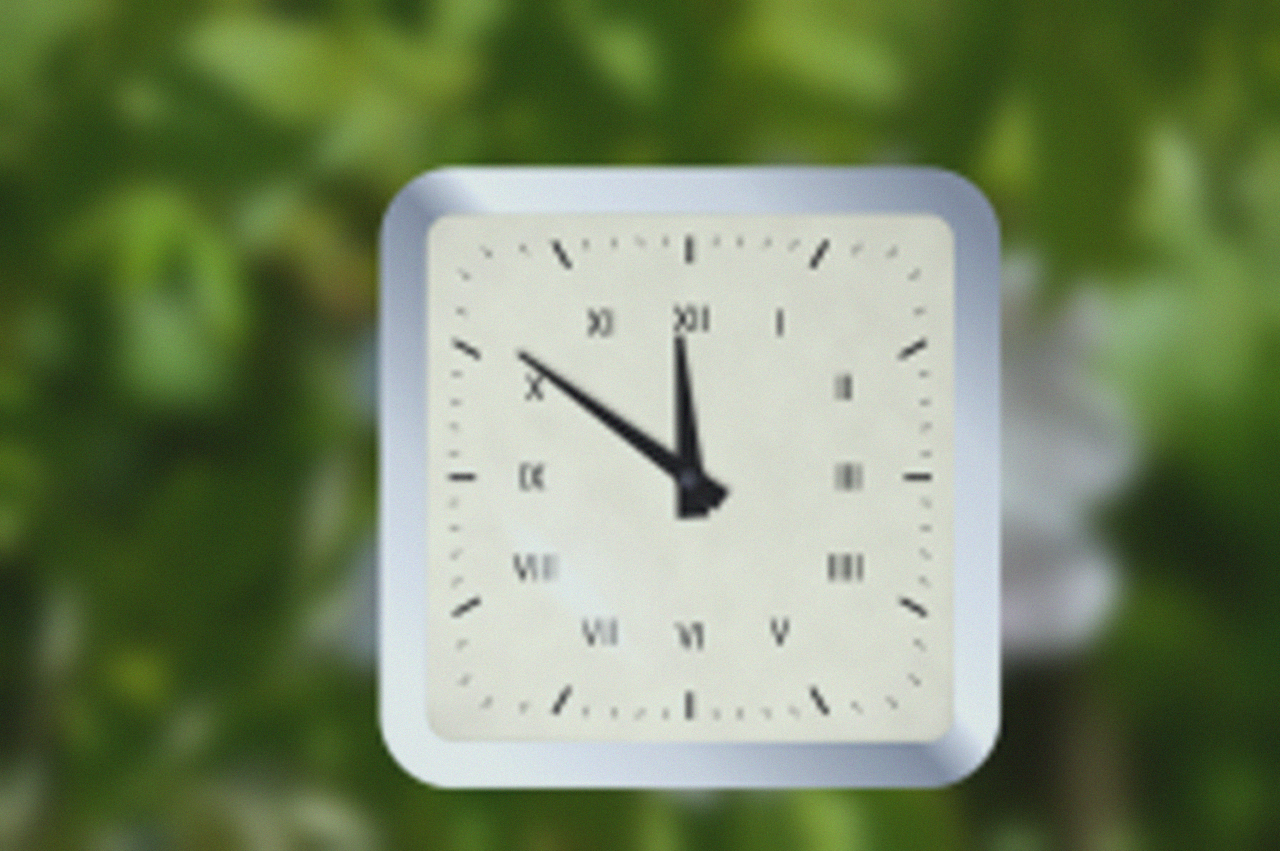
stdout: h=11 m=51
